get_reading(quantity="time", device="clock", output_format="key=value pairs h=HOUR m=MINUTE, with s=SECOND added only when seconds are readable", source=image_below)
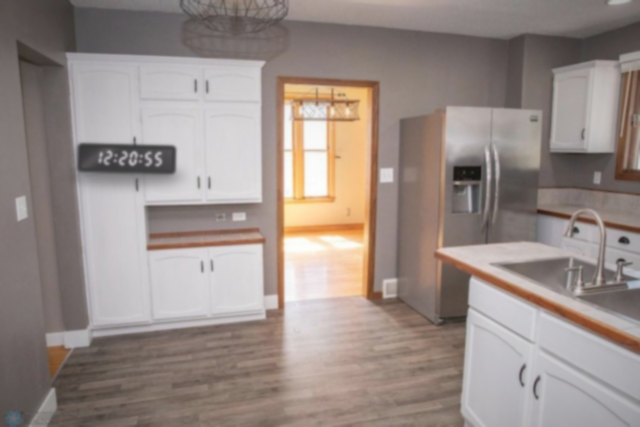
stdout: h=12 m=20 s=55
